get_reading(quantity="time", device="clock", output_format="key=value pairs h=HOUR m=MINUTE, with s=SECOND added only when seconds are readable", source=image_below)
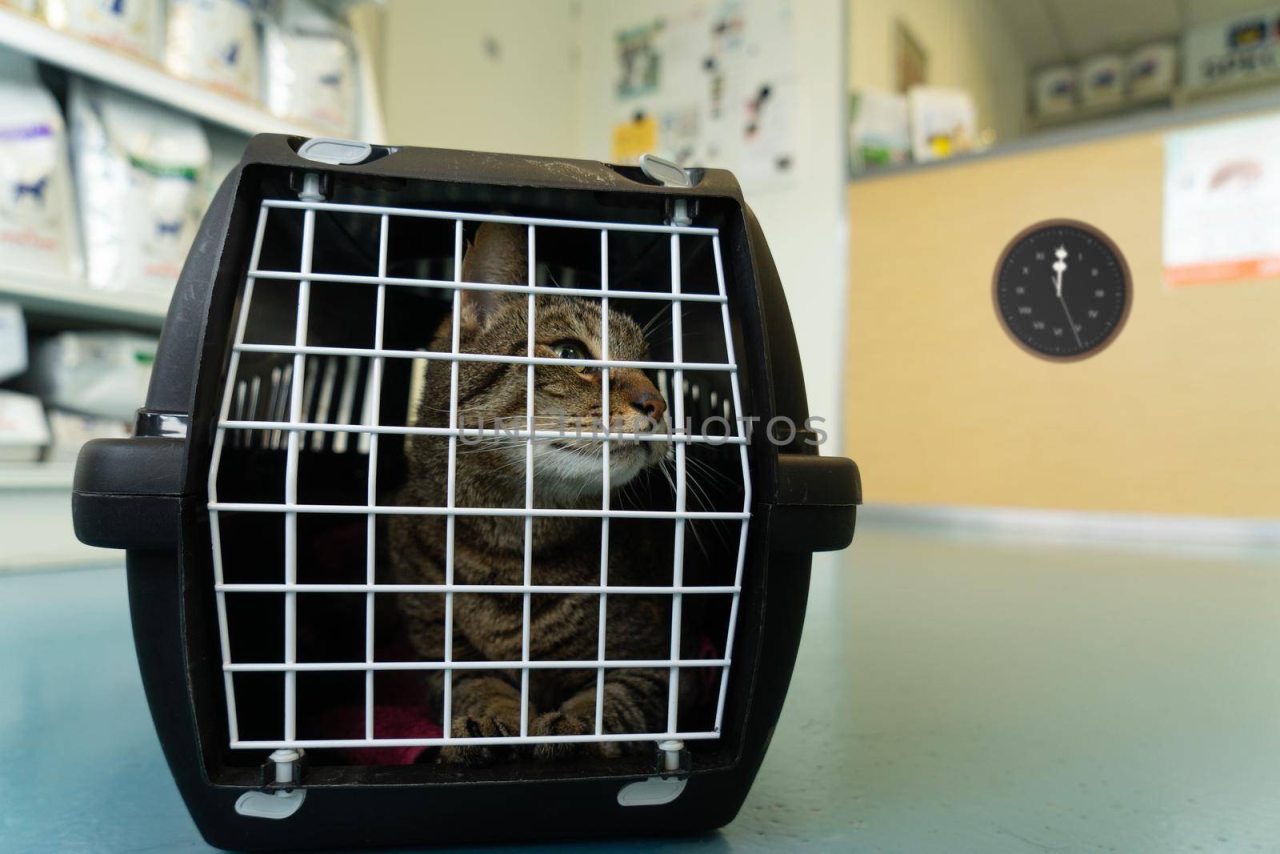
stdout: h=12 m=0 s=26
